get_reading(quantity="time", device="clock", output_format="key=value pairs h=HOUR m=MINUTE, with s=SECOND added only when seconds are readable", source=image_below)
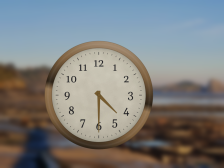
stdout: h=4 m=30
